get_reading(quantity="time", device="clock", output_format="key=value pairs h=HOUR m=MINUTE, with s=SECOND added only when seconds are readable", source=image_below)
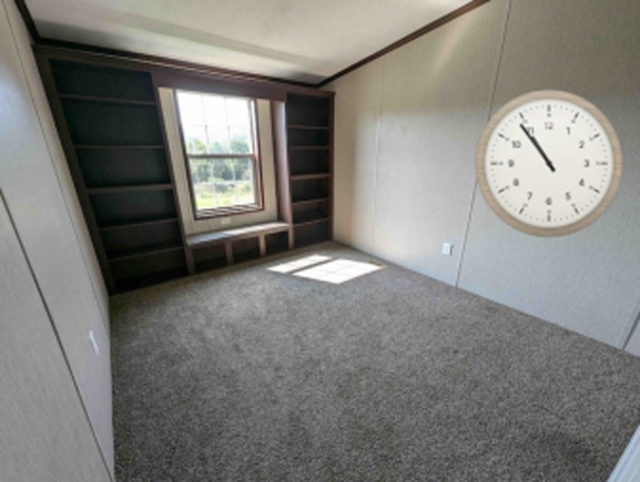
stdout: h=10 m=54
